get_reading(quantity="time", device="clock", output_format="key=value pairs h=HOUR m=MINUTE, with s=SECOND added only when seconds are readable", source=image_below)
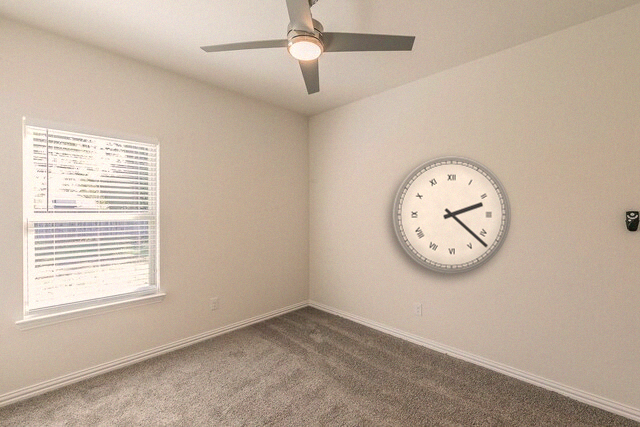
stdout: h=2 m=22
